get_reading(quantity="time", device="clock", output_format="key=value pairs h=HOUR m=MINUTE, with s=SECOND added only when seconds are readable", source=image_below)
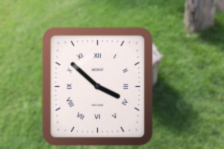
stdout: h=3 m=52
